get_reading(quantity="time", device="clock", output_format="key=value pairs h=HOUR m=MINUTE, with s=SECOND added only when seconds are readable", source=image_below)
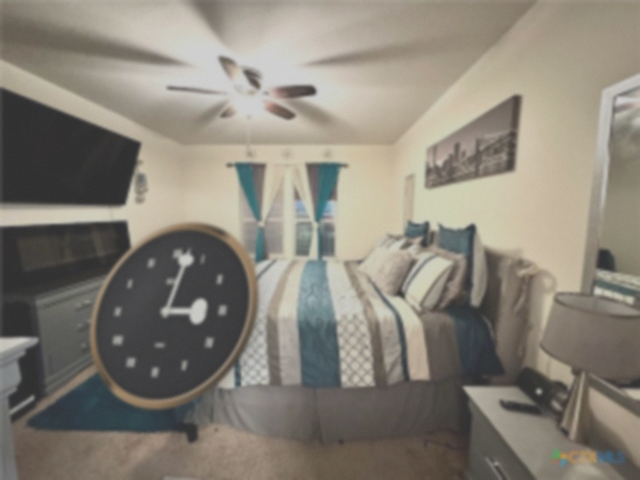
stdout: h=3 m=2
